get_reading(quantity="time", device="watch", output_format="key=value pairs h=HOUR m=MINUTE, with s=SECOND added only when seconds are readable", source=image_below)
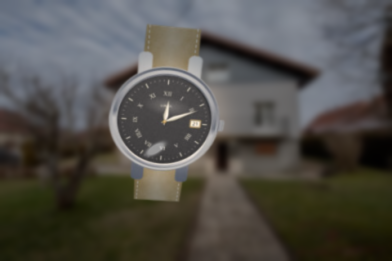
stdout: h=12 m=11
